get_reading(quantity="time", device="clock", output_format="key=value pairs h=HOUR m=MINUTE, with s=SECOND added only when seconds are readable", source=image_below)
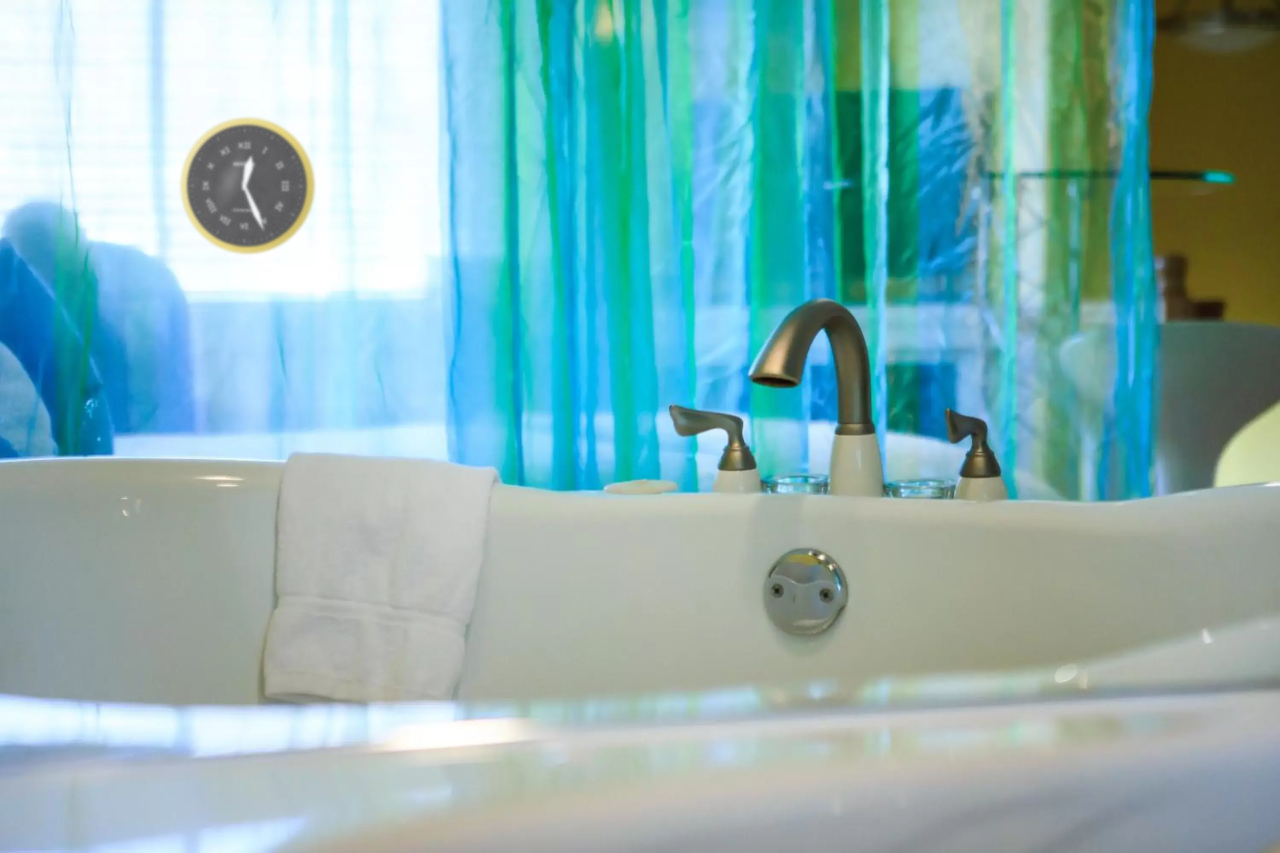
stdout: h=12 m=26
